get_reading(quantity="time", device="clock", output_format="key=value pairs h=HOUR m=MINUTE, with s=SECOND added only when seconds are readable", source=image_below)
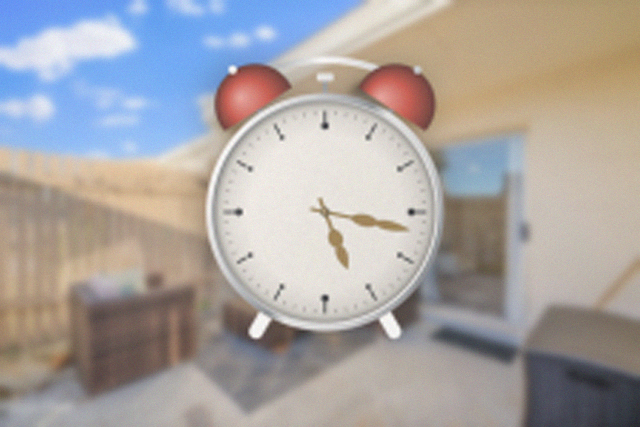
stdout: h=5 m=17
